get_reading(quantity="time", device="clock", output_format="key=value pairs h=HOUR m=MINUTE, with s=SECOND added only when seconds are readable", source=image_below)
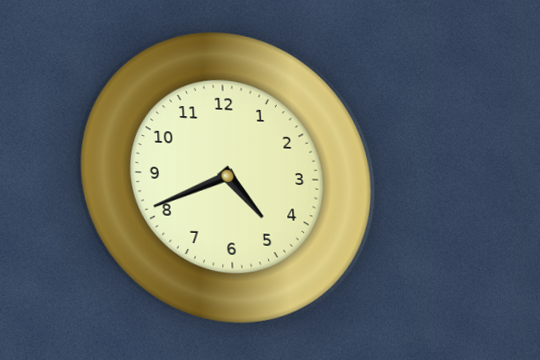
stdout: h=4 m=41
